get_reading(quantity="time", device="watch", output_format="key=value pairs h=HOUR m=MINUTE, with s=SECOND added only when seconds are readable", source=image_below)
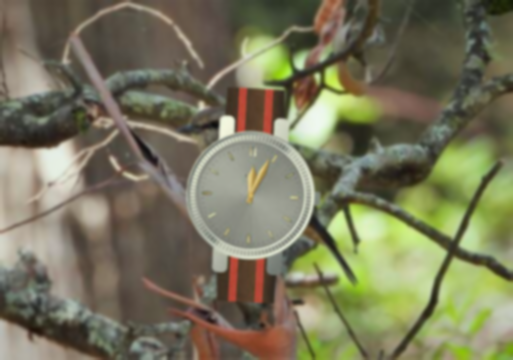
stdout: h=12 m=4
